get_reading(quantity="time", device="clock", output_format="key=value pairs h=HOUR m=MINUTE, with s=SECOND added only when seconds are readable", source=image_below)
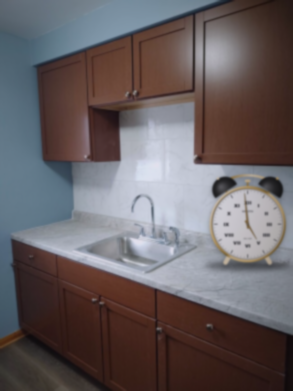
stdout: h=4 m=59
